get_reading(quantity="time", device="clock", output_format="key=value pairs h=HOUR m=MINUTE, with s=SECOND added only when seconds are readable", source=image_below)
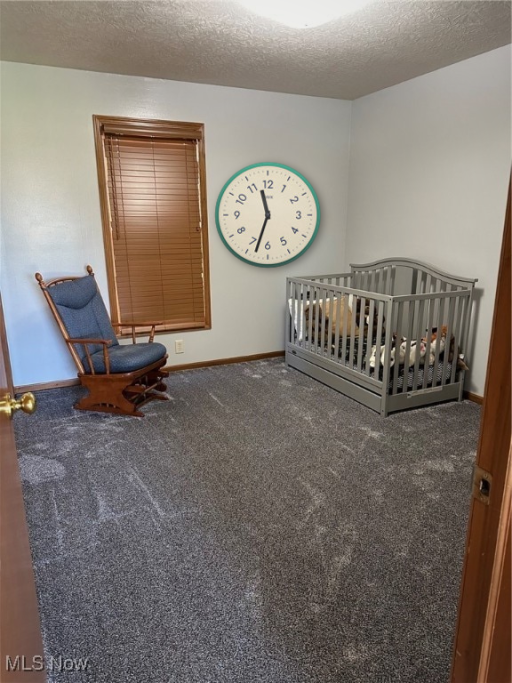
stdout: h=11 m=33
